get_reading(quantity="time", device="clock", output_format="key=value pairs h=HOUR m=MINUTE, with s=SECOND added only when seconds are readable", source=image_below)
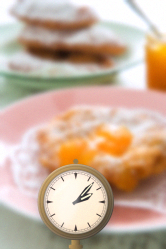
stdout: h=2 m=7
